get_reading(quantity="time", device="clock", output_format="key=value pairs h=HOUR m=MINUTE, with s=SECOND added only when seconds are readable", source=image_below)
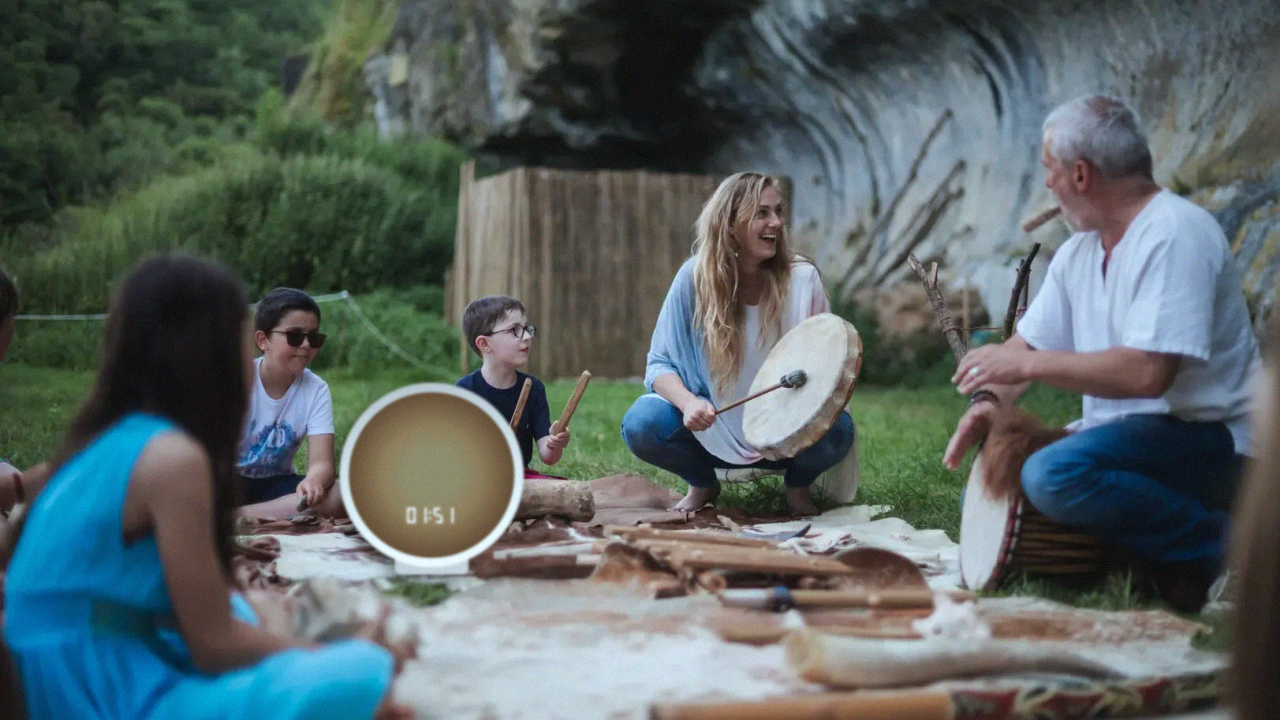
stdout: h=1 m=51
